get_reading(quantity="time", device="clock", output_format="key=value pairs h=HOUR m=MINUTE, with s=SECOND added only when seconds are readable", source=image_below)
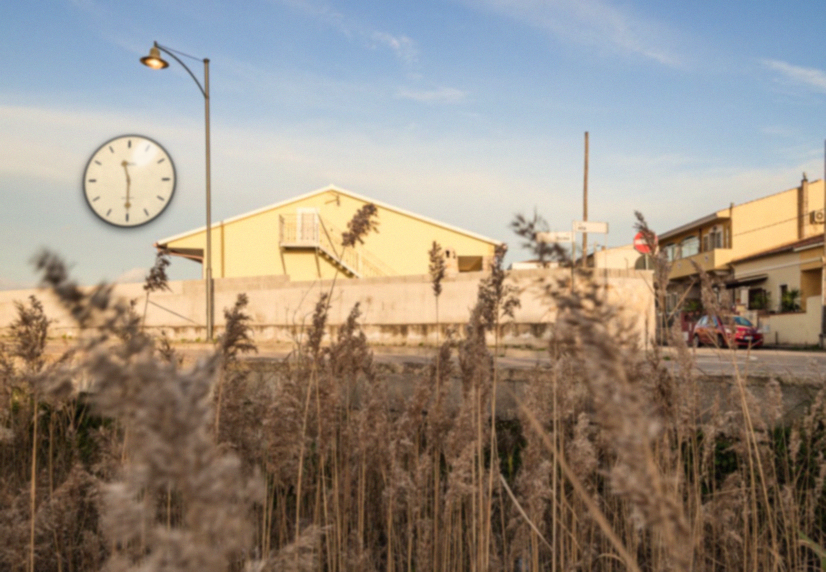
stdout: h=11 m=30
